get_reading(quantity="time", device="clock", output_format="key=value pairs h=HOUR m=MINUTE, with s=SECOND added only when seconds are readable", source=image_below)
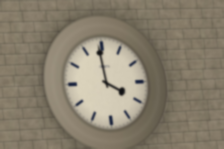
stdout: h=3 m=59
